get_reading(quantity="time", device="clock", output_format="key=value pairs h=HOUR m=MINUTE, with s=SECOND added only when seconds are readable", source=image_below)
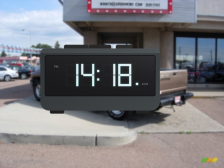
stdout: h=14 m=18
